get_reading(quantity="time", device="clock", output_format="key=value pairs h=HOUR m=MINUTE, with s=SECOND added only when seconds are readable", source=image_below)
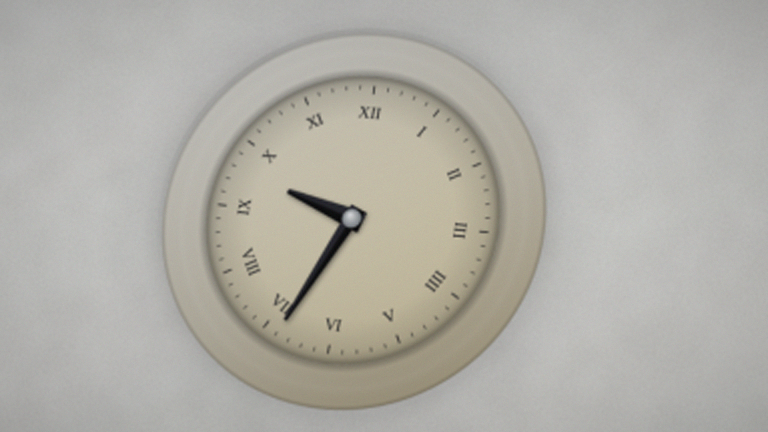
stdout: h=9 m=34
